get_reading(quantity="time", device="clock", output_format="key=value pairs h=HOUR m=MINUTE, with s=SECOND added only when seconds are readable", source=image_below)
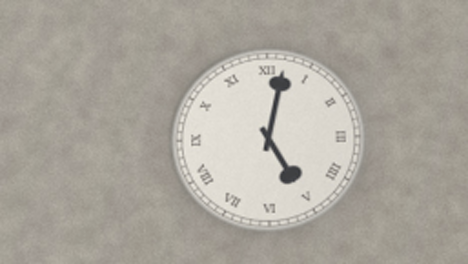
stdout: h=5 m=2
